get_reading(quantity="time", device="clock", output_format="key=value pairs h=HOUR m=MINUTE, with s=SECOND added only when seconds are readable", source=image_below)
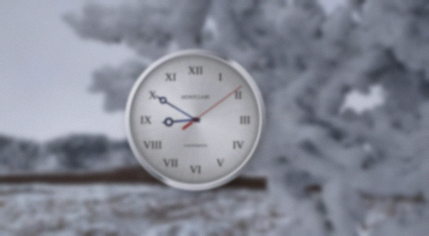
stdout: h=8 m=50 s=9
